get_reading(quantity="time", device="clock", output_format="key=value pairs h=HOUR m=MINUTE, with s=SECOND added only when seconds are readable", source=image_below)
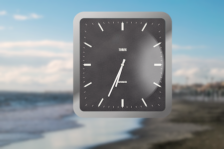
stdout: h=6 m=34
